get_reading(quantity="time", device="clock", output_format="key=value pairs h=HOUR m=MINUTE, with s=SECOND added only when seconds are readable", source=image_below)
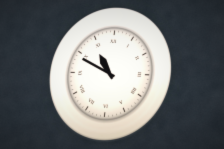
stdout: h=10 m=49
